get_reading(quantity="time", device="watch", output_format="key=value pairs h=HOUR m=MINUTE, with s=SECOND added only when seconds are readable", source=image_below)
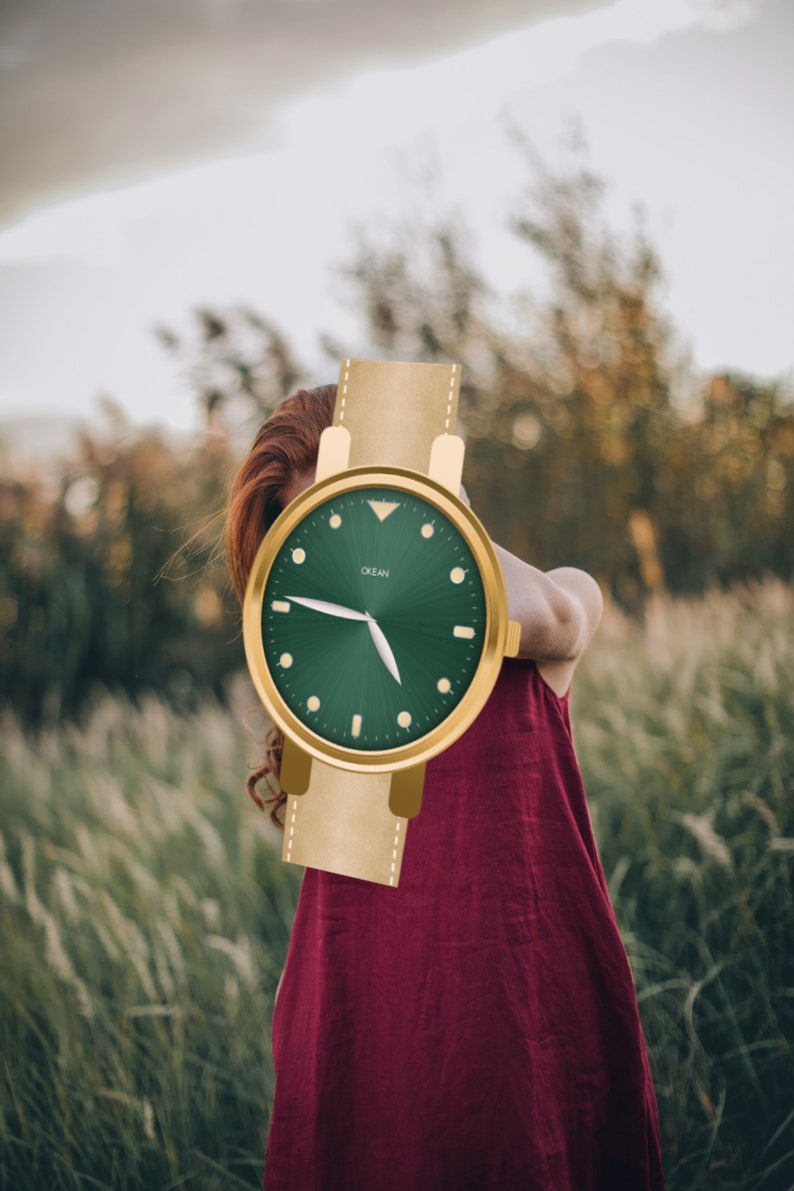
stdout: h=4 m=46
